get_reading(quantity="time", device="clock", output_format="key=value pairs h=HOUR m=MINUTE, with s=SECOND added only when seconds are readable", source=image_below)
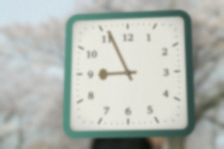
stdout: h=8 m=56
